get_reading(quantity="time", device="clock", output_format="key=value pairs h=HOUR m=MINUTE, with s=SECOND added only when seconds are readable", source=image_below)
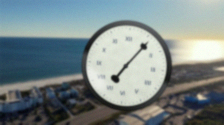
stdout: h=7 m=6
